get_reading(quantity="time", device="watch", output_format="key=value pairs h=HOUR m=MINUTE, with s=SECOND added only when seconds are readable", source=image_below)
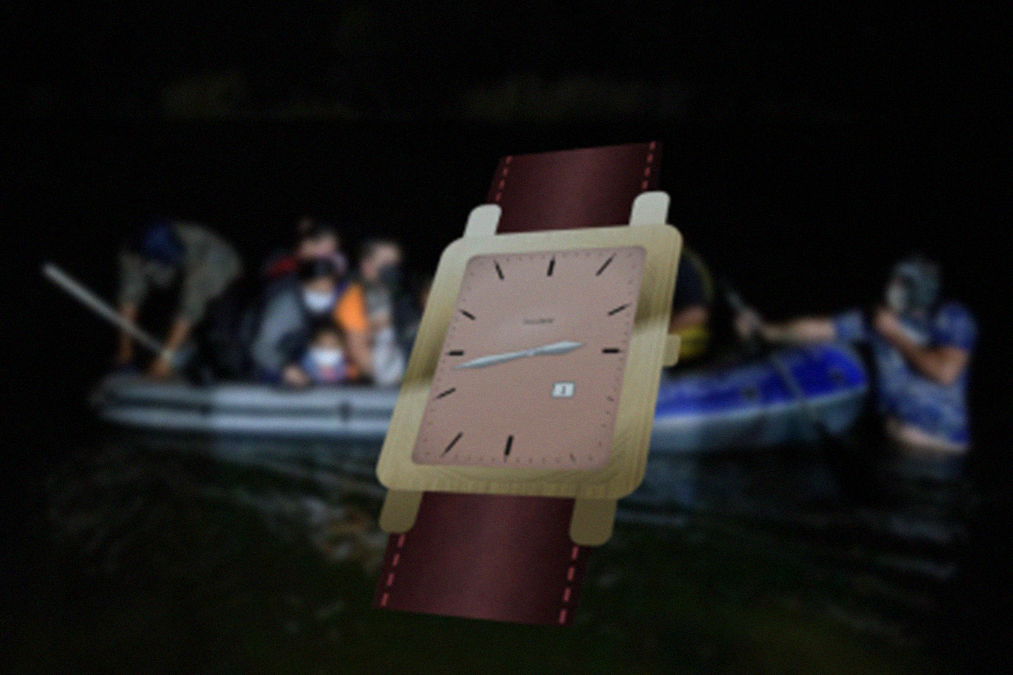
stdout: h=2 m=43
